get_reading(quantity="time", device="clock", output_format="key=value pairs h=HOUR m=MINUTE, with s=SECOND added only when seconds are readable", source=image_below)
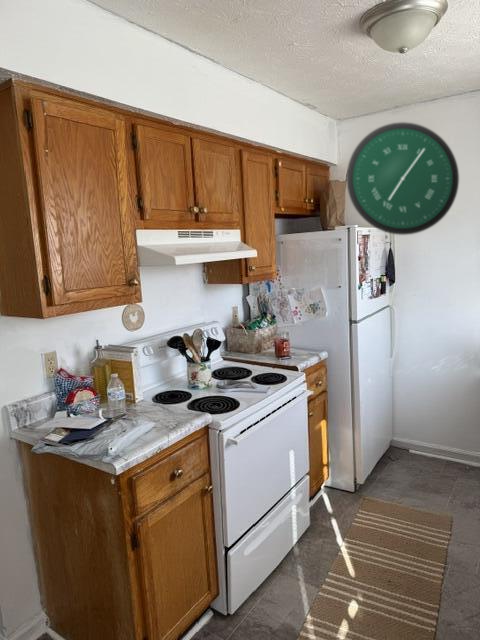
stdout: h=7 m=6
